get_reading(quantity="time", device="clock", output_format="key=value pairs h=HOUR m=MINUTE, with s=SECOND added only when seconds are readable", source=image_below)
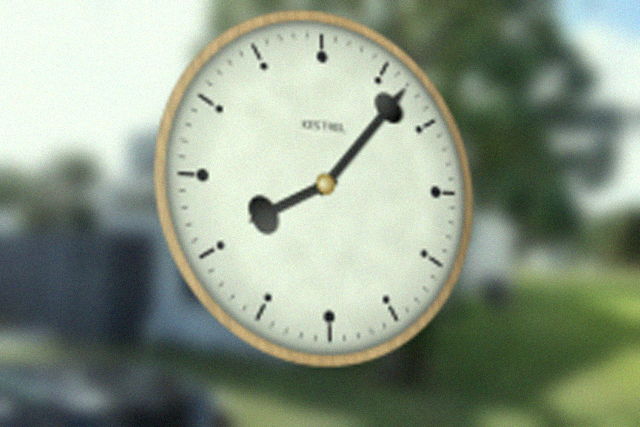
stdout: h=8 m=7
